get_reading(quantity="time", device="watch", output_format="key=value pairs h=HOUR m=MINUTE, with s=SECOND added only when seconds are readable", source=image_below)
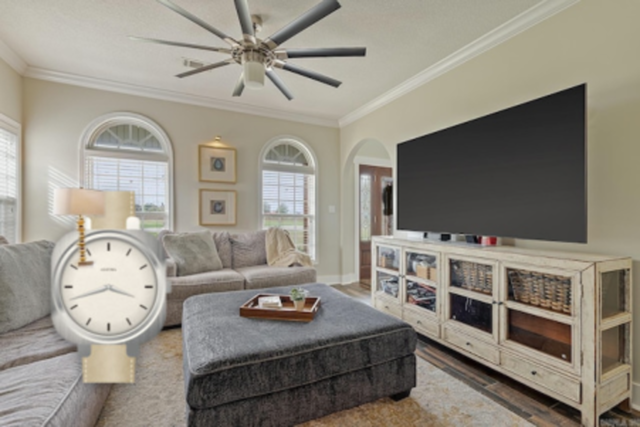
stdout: h=3 m=42
